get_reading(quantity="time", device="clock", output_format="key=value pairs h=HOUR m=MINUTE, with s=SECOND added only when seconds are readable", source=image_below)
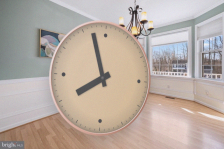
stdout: h=7 m=57
